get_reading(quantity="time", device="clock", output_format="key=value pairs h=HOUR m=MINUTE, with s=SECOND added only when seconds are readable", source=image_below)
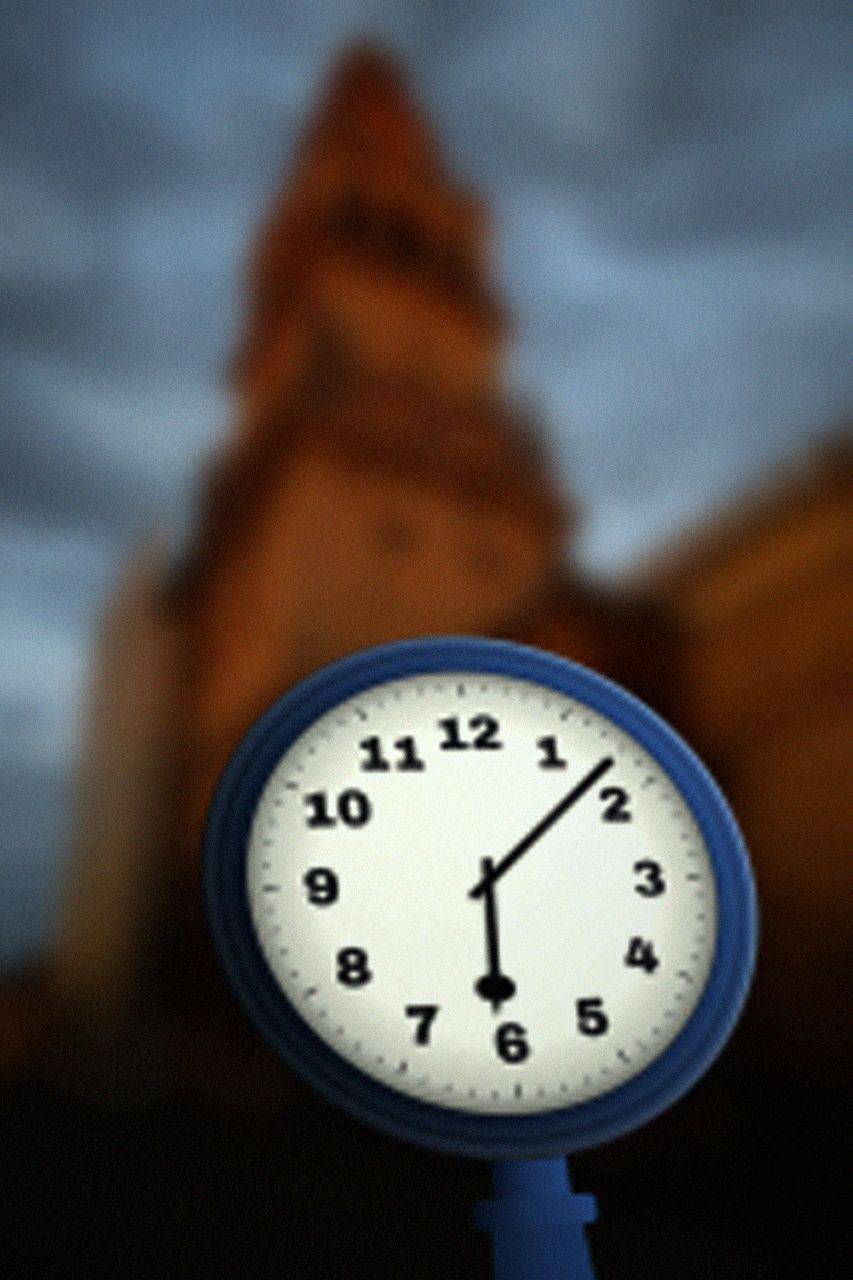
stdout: h=6 m=8
